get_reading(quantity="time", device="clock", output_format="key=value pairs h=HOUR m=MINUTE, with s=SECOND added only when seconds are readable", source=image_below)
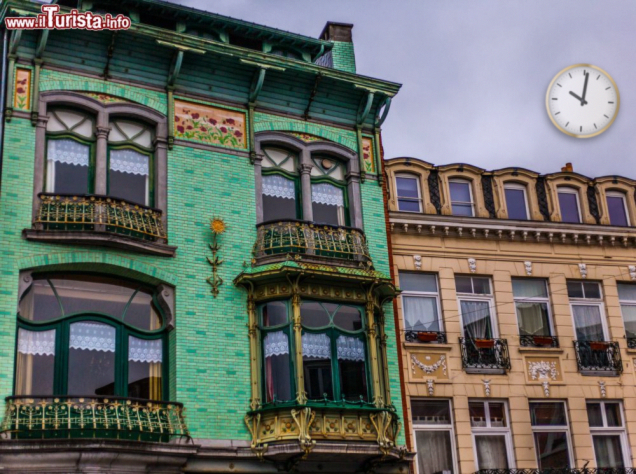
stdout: h=10 m=1
